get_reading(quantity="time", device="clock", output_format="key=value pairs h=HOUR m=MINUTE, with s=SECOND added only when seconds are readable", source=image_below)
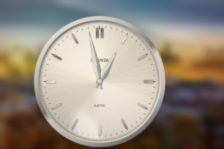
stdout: h=12 m=58
